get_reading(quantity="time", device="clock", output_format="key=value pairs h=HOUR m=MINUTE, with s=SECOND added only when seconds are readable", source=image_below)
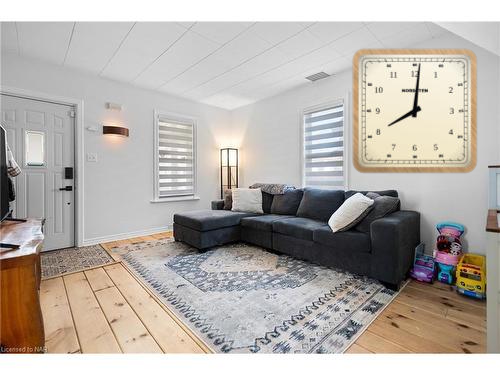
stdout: h=8 m=1
